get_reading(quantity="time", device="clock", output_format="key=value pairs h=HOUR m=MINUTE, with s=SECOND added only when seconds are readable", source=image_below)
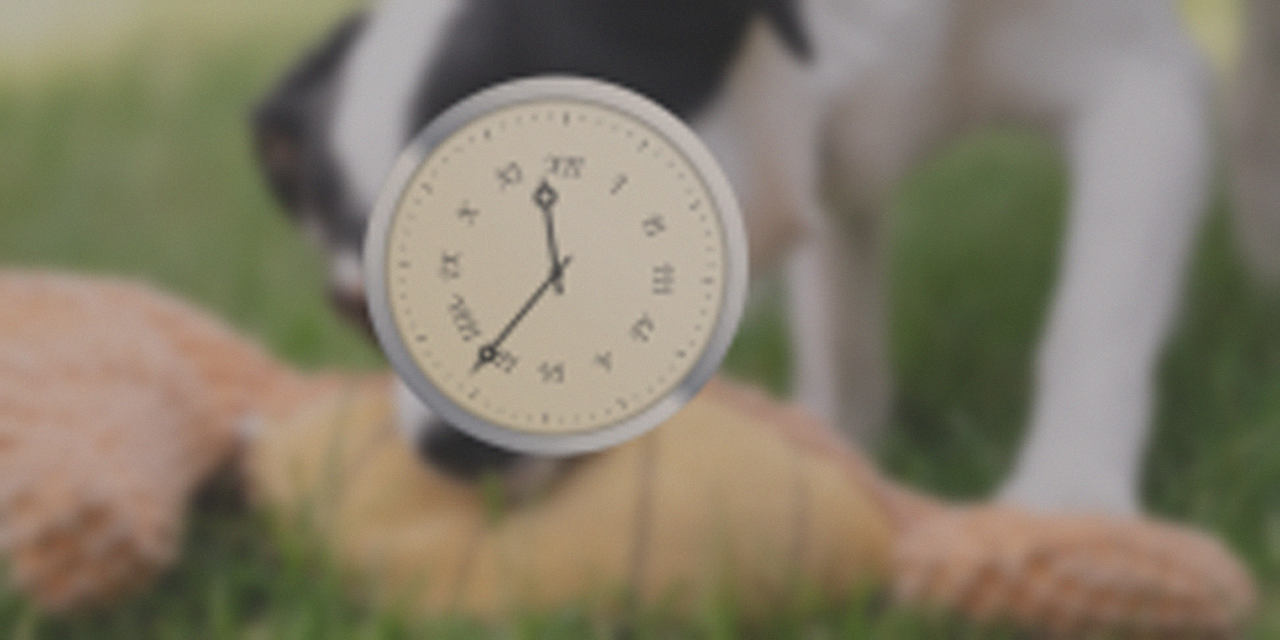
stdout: h=11 m=36
